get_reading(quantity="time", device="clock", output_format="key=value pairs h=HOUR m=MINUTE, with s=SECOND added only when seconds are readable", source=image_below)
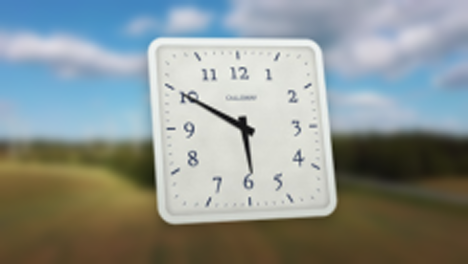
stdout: h=5 m=50
